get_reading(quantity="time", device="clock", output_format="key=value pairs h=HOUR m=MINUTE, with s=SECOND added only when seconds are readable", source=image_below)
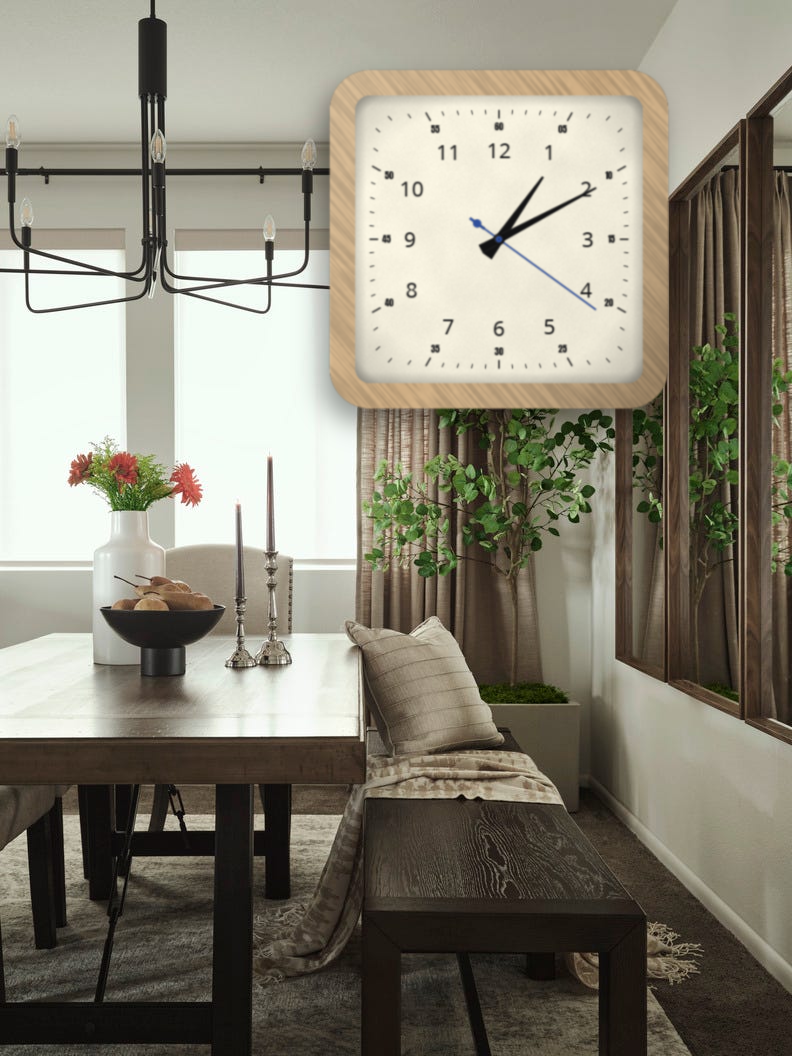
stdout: h=1 m=10 s=21
